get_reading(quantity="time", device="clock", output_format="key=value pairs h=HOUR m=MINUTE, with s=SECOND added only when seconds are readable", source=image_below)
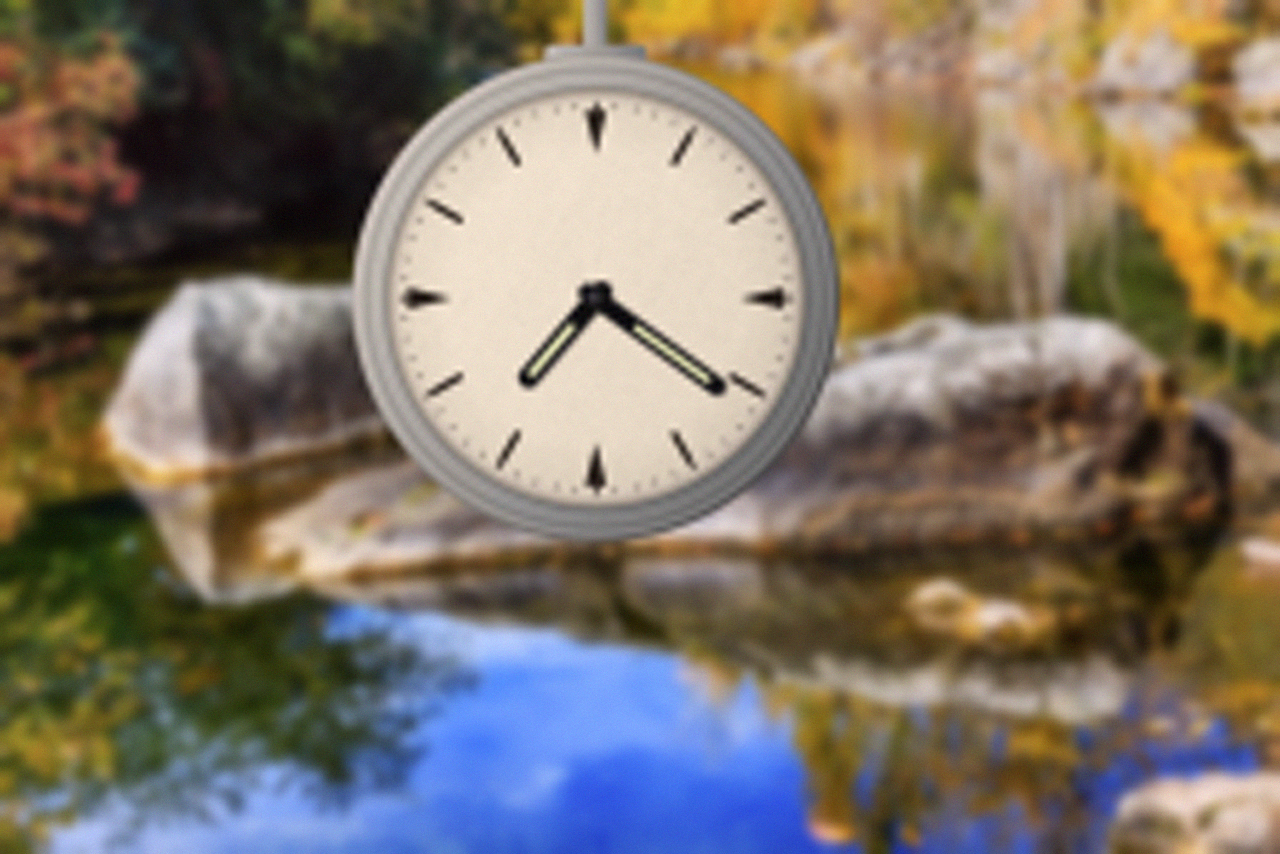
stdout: h=7 m=21
